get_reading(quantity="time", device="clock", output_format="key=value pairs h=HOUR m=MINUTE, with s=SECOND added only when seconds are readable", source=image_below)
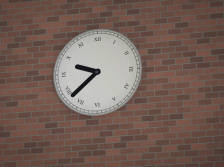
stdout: h=9 m=38
